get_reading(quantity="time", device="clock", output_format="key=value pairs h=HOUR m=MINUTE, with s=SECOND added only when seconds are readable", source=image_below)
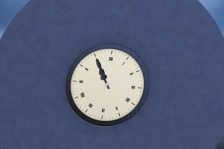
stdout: h=10 m=55
